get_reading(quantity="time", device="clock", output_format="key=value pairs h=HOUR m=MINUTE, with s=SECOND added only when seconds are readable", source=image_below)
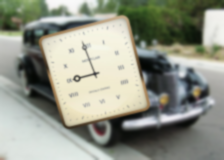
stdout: h=8 m=59
